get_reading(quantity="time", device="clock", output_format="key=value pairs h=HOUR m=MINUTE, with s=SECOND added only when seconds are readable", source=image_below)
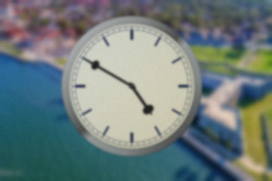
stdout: h=4 m=50
